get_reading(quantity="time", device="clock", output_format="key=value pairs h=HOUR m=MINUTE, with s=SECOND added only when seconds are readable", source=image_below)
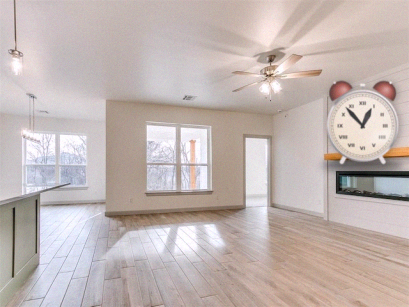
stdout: h=12 m=53
